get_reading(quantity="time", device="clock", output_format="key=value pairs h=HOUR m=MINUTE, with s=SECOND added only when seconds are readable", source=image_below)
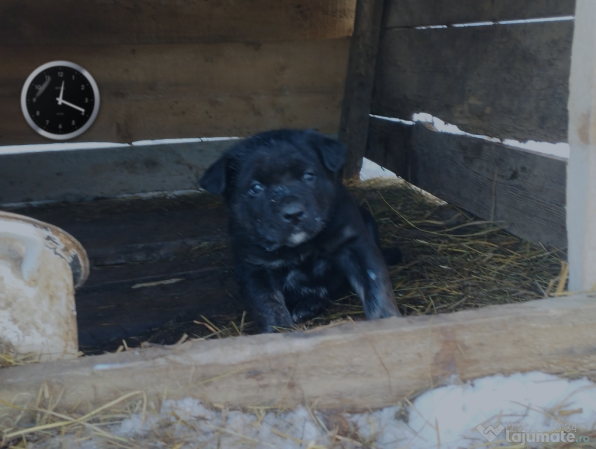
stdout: h=12 m=19
